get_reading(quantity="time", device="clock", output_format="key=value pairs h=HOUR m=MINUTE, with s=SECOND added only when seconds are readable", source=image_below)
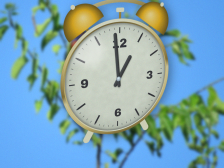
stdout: h=12 m=59
